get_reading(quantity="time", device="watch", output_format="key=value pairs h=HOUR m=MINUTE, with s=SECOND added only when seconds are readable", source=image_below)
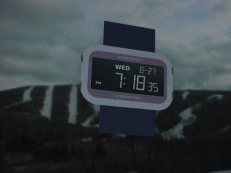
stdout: h=7 m=18 s=35
